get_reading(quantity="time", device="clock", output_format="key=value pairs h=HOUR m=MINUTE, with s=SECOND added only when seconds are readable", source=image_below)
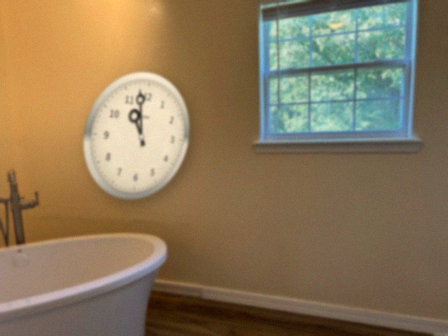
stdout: h=10 m=58
